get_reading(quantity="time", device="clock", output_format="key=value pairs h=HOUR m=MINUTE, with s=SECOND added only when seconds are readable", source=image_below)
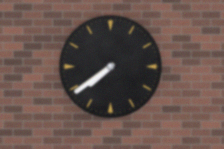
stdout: h=7 m=39
